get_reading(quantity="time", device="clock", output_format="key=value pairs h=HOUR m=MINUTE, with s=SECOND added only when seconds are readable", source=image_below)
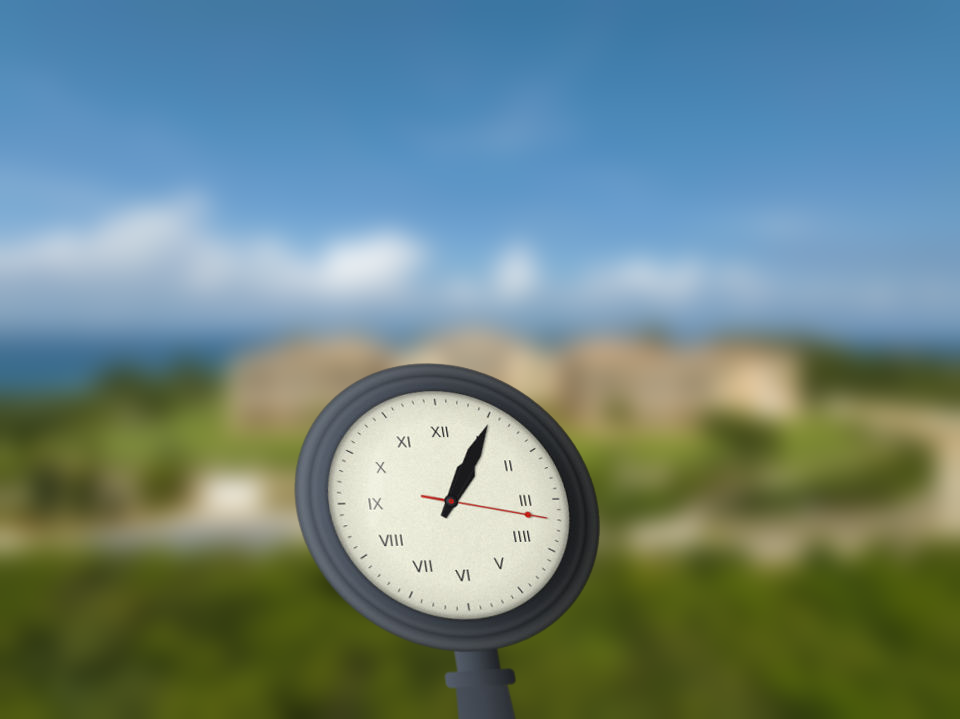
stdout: h=1 m=5 s=17
